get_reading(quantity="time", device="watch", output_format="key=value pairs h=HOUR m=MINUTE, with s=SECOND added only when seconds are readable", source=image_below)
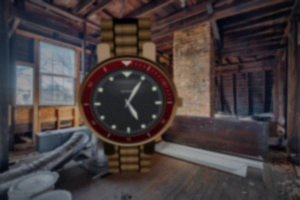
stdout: h=5 m=5
